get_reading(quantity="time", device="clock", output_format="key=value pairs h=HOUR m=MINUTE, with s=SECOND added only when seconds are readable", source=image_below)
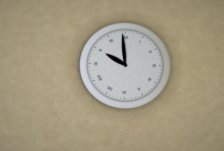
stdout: h=9 m=59
